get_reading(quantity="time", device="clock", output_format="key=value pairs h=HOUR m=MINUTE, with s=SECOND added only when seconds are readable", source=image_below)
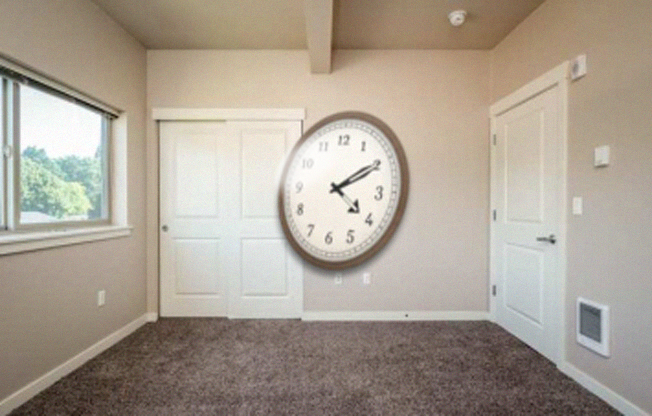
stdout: h=4 m=10
